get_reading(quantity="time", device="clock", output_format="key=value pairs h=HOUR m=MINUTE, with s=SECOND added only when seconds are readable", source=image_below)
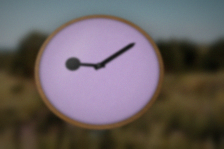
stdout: h=9 m=9
